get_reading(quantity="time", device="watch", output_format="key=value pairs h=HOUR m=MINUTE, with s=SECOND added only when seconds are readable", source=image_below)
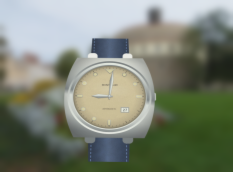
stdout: h=9 m=1
